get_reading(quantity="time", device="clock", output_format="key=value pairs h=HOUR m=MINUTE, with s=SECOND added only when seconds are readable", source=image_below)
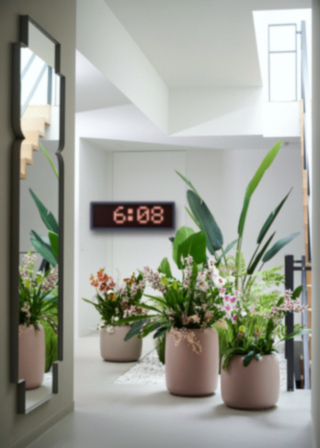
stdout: h=6 m=8
